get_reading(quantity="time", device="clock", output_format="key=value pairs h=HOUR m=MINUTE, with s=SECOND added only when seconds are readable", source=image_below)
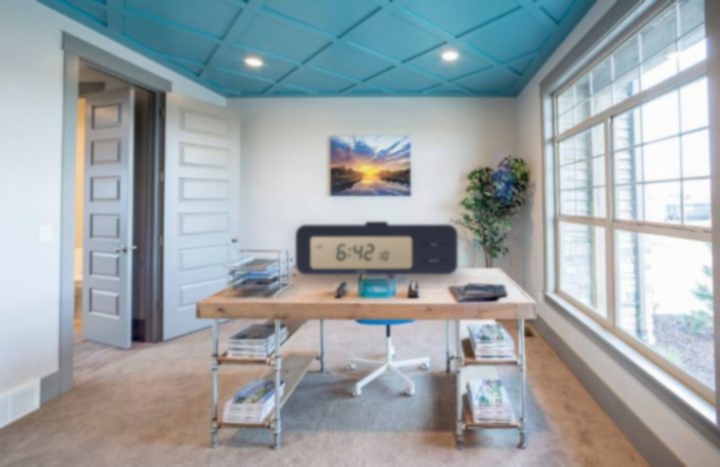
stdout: h=6 m=42
